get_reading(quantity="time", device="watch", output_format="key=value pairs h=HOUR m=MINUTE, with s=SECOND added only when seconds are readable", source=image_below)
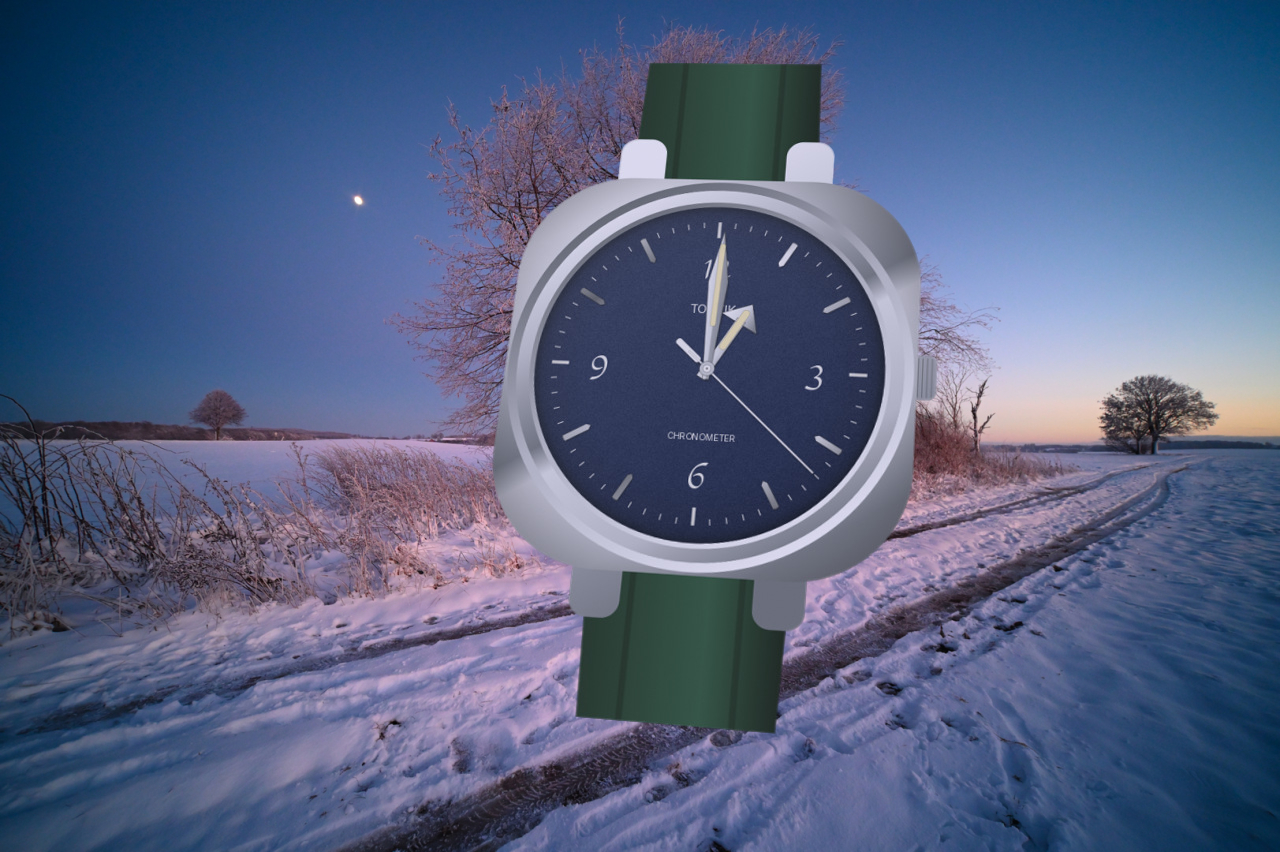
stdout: h=1 m=0 s=22
